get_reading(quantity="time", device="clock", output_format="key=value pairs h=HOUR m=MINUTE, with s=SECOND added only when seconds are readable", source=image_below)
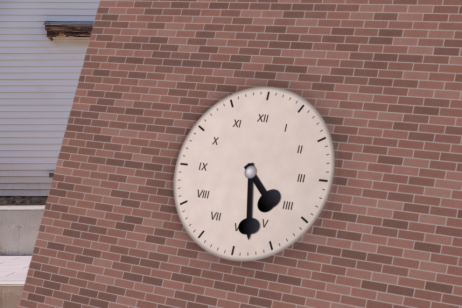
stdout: h=4 m=28
